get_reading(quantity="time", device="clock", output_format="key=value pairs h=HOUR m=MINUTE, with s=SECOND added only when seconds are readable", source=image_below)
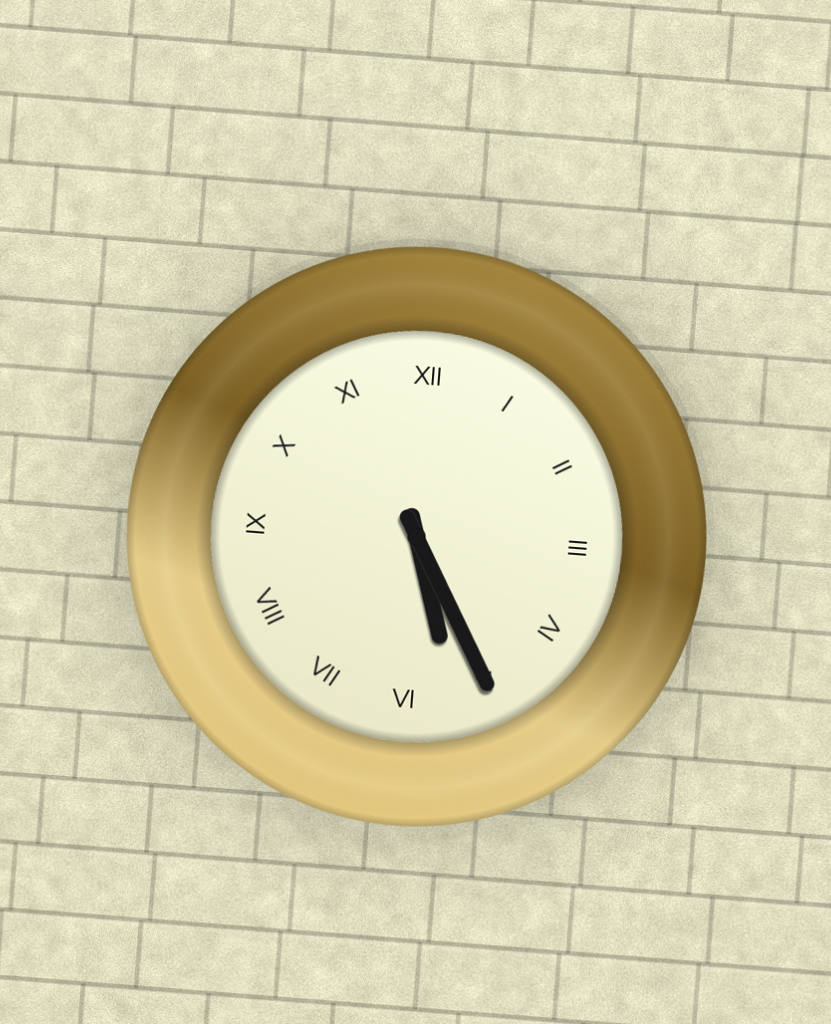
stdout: h=5 m=25
